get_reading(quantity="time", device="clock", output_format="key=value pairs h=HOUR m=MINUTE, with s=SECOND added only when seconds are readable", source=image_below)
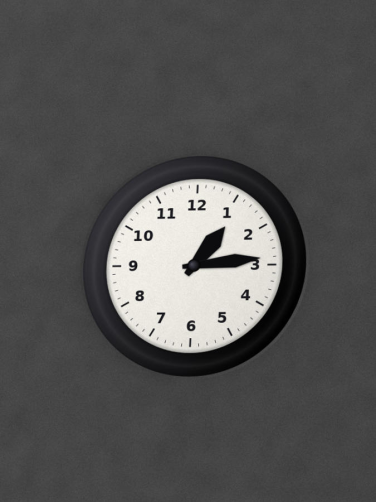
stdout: h=1 m=14
